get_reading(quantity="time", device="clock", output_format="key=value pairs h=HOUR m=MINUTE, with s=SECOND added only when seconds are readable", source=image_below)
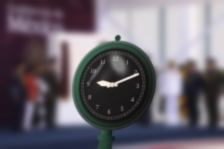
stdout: h=9 m=11
